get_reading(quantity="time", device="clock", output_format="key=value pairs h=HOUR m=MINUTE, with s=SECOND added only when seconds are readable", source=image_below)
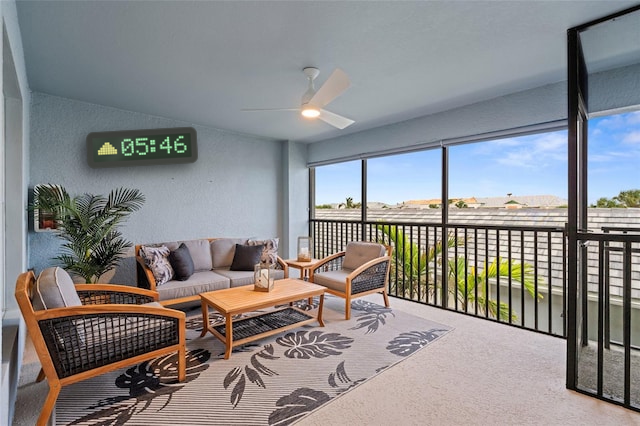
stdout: h=5 m=46
